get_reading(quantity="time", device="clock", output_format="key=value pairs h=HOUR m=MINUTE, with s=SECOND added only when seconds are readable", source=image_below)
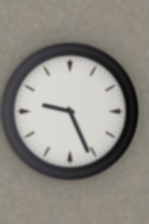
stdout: h=9 m=26
